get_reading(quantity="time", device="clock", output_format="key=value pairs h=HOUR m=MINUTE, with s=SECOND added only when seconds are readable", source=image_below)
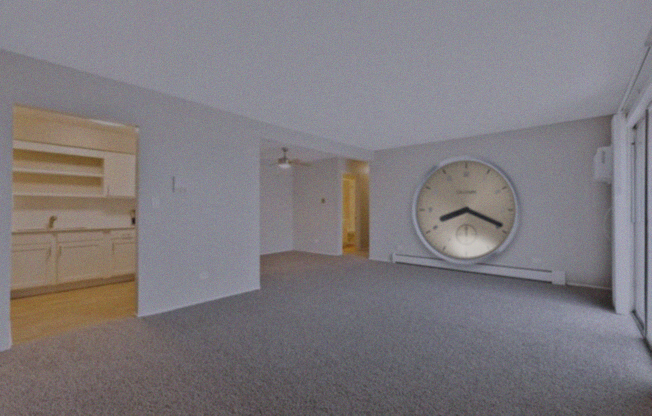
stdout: h=8 m=19
